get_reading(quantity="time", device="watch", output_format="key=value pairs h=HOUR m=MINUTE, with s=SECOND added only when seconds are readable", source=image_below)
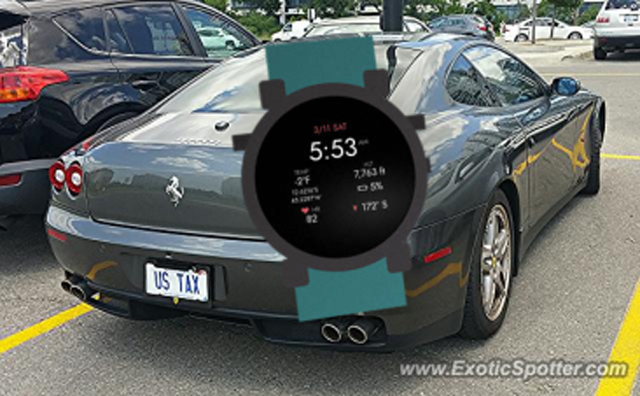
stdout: h=5 m=53
